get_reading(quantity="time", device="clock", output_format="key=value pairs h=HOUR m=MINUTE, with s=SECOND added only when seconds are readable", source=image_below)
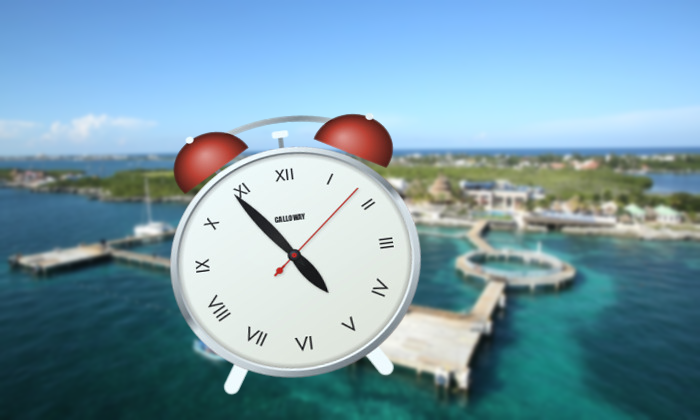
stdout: h=4 m=54 s=8
